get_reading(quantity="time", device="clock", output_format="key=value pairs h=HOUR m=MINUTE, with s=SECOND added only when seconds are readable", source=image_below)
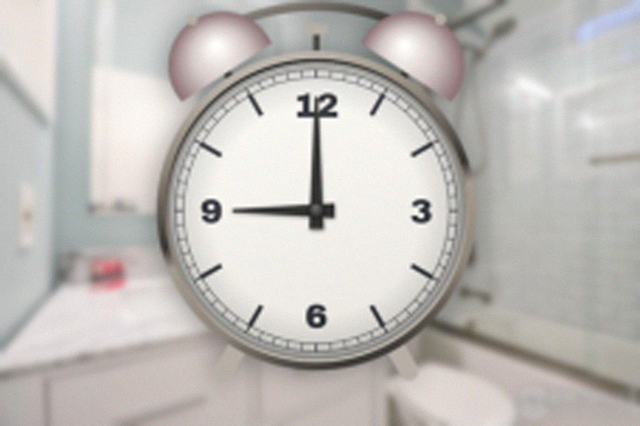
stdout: h=9 m=0
